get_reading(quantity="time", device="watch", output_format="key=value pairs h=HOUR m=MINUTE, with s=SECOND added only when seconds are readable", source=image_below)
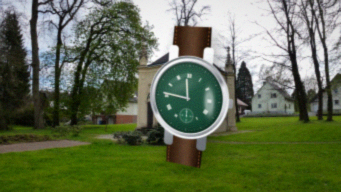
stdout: h=11 m=46
